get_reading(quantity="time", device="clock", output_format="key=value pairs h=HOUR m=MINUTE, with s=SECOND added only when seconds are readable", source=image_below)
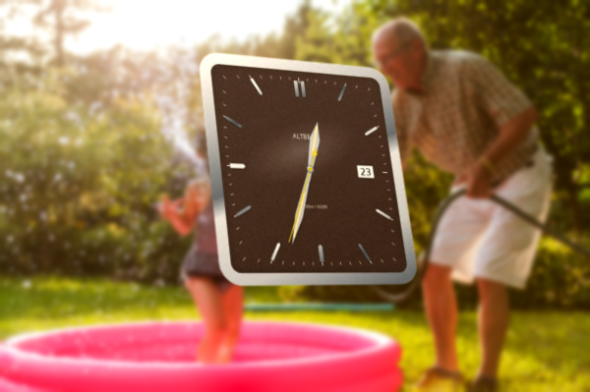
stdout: h=12 m=33 s=34
